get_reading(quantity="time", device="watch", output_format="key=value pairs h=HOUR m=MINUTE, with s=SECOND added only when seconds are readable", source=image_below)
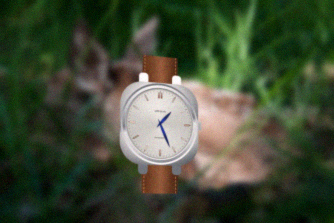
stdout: h=1 m=26
